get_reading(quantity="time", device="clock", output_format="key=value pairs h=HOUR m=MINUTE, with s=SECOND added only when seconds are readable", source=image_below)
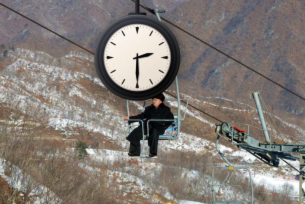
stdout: h=2 m=30
